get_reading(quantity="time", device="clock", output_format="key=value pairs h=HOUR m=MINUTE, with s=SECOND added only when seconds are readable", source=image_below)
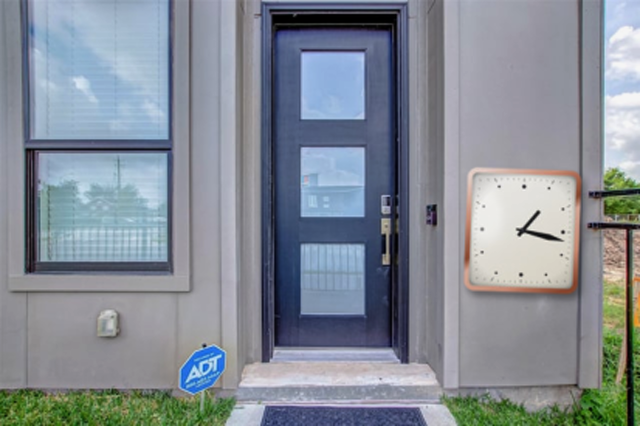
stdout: h=1 m=17
